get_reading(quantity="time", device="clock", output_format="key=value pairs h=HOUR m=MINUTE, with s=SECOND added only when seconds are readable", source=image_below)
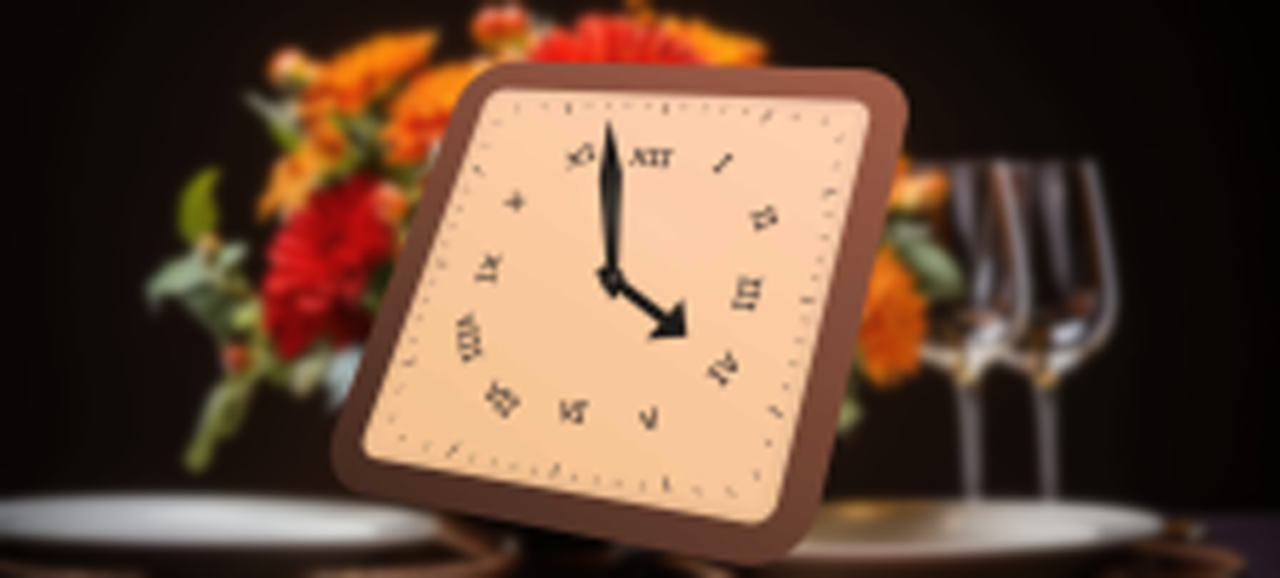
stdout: h=3 m=57
